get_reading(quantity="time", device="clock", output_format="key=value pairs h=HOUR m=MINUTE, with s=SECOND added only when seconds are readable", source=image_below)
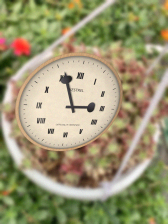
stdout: h=2 m=56
